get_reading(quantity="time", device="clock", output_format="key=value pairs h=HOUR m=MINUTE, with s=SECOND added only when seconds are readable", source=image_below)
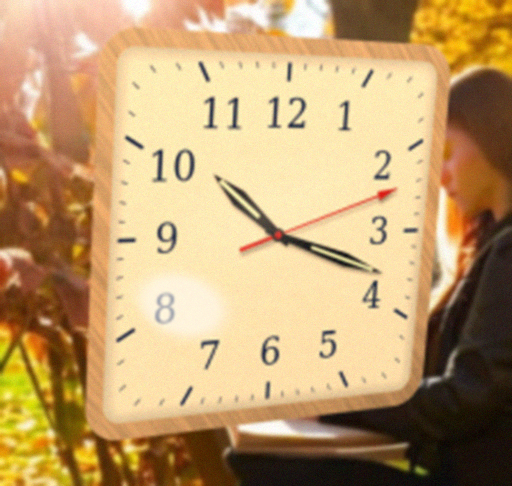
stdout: h=10 m=18 s=12
